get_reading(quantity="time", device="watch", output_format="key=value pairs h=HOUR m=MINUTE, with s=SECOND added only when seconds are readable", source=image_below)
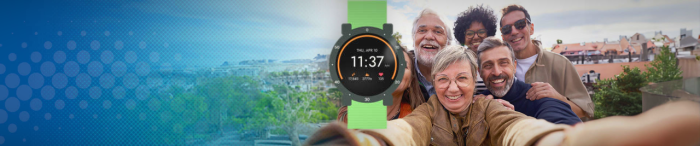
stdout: h=11 m=37
